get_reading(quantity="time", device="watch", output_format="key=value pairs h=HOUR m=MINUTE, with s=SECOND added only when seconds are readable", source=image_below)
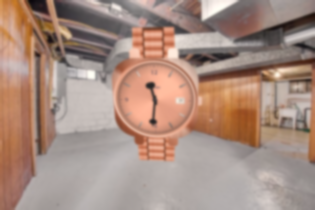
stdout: h=11 m=31
